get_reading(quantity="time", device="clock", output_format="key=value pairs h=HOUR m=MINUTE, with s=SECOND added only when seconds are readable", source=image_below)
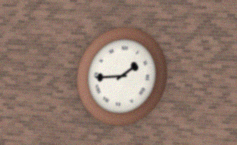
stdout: h=1 m=44
